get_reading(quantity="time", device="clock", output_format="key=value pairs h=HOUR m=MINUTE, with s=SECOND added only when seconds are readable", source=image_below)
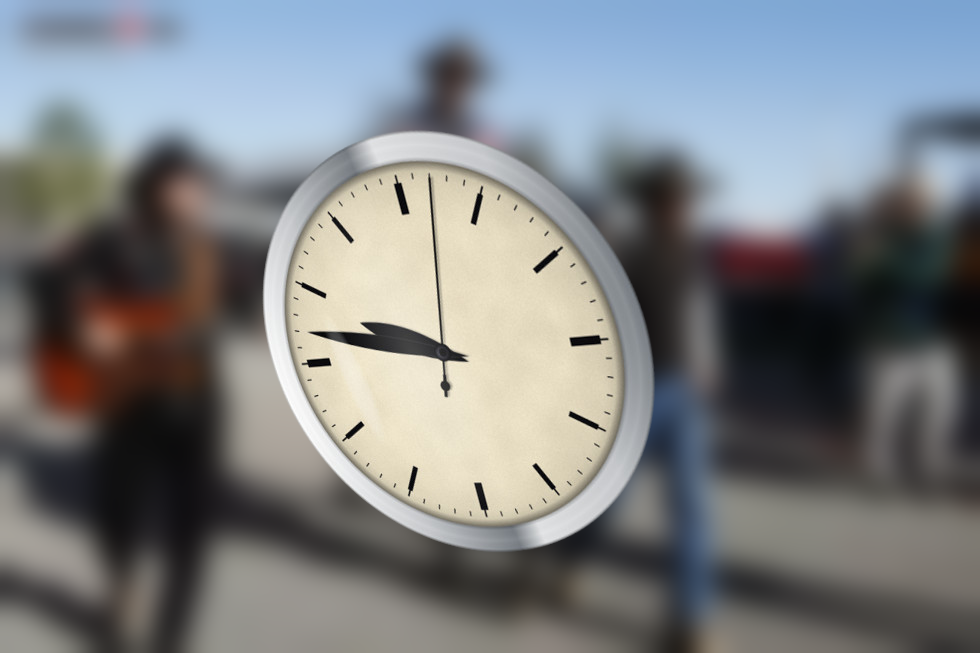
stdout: h=9 m=47 s=2
